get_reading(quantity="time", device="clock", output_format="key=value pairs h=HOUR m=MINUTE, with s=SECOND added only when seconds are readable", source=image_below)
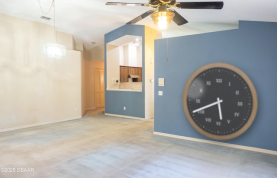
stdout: h=5 m=41
